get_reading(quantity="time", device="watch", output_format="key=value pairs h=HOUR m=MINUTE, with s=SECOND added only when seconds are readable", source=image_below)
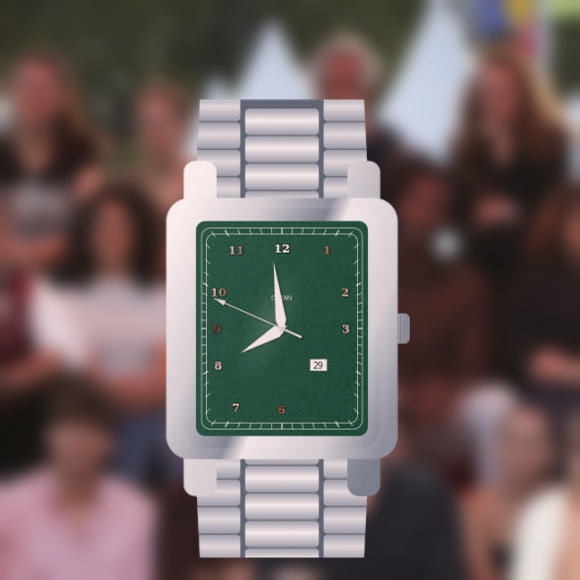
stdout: h=7 m=58 s=49
